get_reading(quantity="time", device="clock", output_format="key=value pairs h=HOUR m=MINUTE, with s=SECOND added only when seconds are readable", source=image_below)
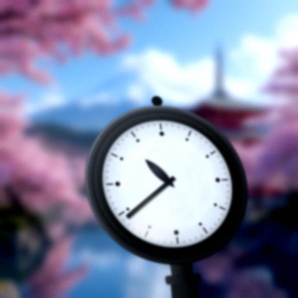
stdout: h=10 m=39
